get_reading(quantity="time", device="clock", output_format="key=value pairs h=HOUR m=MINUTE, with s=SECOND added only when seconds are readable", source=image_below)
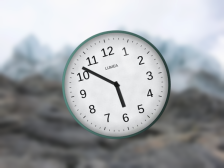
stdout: h=5 m=52
